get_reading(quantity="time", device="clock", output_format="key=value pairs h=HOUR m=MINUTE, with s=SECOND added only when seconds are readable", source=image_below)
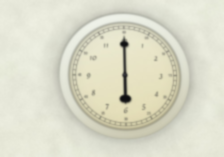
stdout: h=6 m=0
